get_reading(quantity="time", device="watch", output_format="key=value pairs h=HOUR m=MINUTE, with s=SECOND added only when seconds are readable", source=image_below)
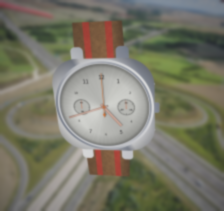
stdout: h=4 m=42
